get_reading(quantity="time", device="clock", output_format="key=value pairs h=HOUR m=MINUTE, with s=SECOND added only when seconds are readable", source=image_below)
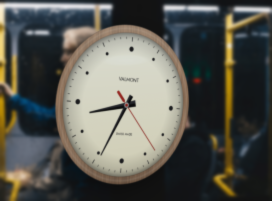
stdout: h=8 m=34 s=23
